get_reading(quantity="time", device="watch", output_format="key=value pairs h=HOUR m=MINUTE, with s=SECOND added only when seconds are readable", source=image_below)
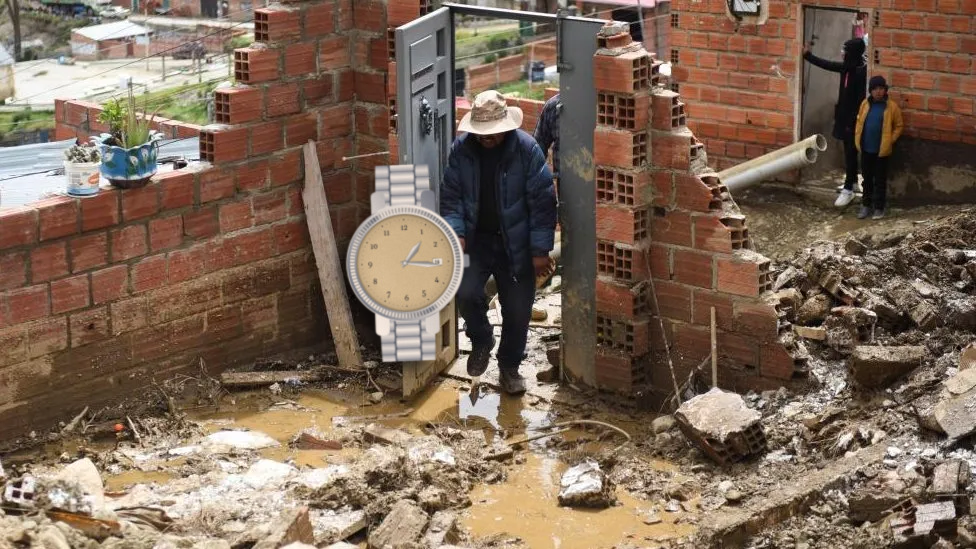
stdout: h=1 m=16
